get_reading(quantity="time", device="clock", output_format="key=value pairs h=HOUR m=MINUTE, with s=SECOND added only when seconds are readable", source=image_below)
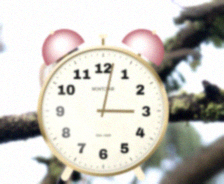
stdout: h=3 m=2
